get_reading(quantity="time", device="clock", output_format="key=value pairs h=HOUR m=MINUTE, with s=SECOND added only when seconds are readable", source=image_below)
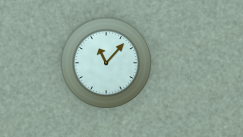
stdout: h=11 m=7
